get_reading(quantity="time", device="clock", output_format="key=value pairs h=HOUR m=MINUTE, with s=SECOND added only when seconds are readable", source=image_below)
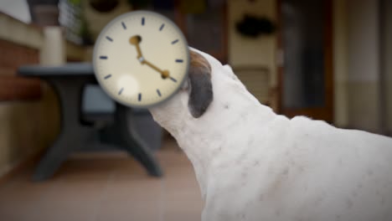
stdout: h=11 m=20
